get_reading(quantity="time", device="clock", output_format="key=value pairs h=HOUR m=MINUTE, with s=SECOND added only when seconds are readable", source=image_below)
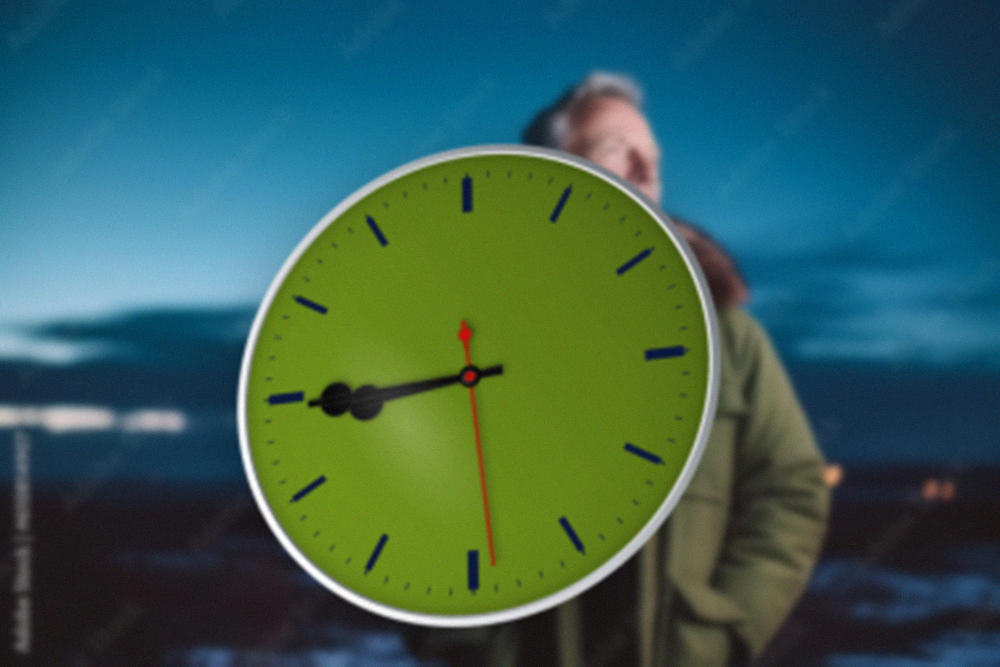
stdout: h=8 m=44 s=29
